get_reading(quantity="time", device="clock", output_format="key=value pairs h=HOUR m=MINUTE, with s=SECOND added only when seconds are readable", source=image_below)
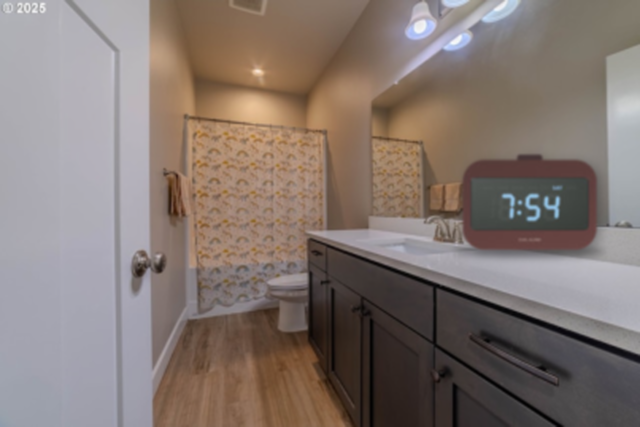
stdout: h=7 m=54
